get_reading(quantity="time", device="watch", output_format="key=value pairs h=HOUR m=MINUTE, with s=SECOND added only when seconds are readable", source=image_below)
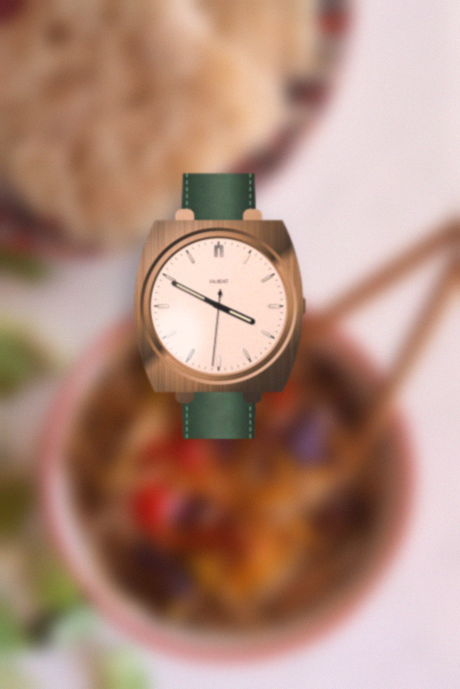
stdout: h=3 m=49 s=31
